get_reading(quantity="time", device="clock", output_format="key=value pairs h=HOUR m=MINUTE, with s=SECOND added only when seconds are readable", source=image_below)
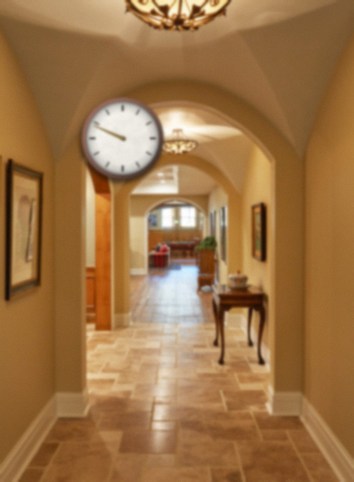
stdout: h=9 m=49
